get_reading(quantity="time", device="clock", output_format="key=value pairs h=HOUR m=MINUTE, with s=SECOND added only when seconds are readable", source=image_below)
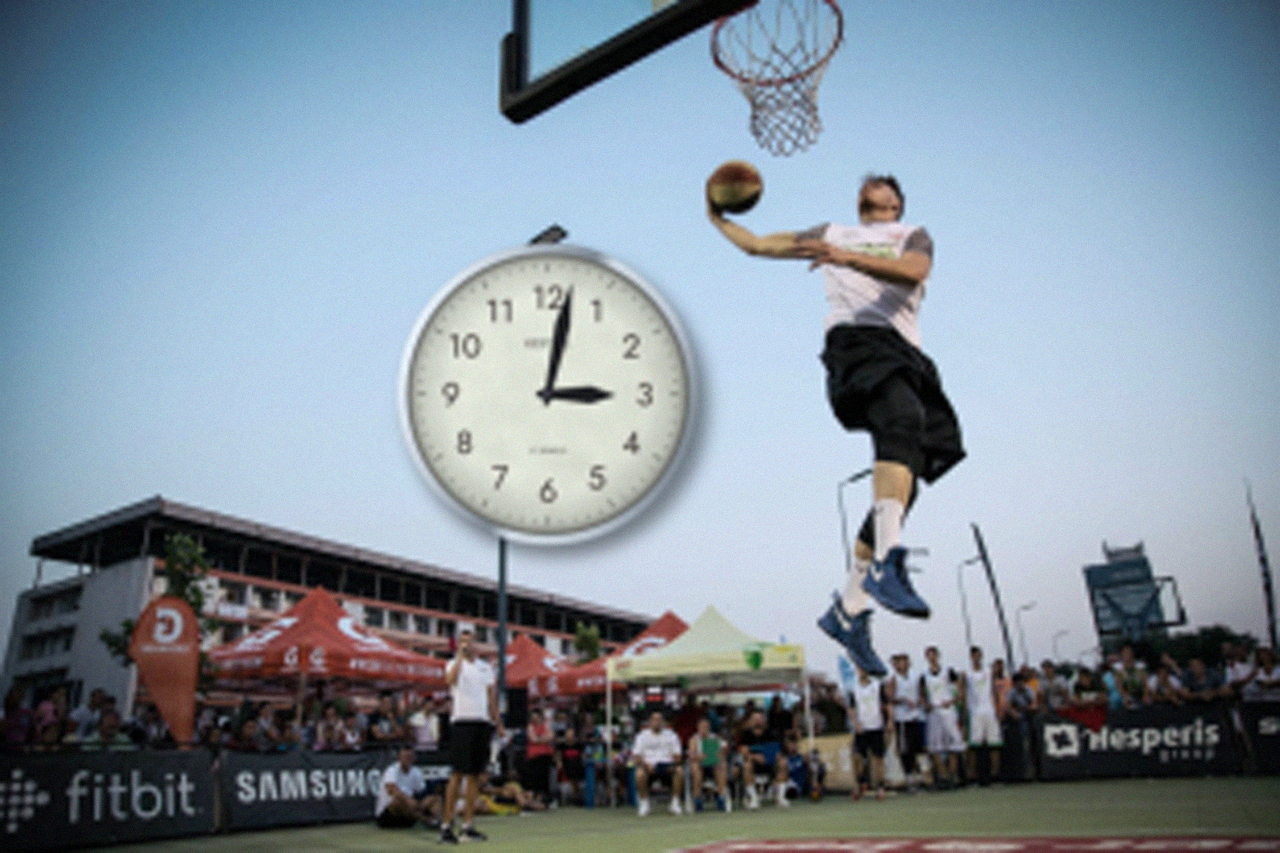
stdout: h=3 m=2
